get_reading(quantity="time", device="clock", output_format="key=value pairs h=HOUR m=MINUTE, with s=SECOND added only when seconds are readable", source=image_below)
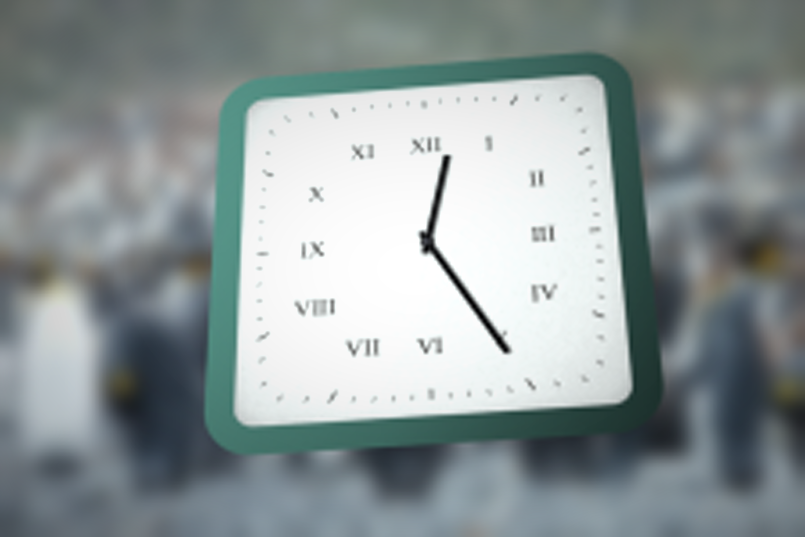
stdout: h=12 m=25
